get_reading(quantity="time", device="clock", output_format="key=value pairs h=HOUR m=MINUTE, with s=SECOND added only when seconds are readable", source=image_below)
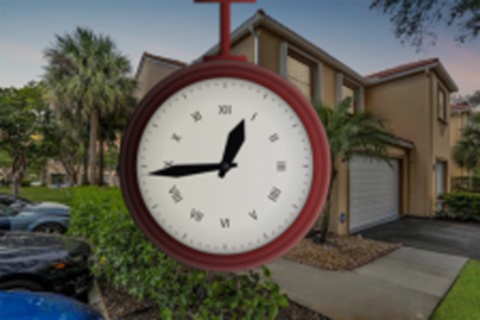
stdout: h=12 m=44
